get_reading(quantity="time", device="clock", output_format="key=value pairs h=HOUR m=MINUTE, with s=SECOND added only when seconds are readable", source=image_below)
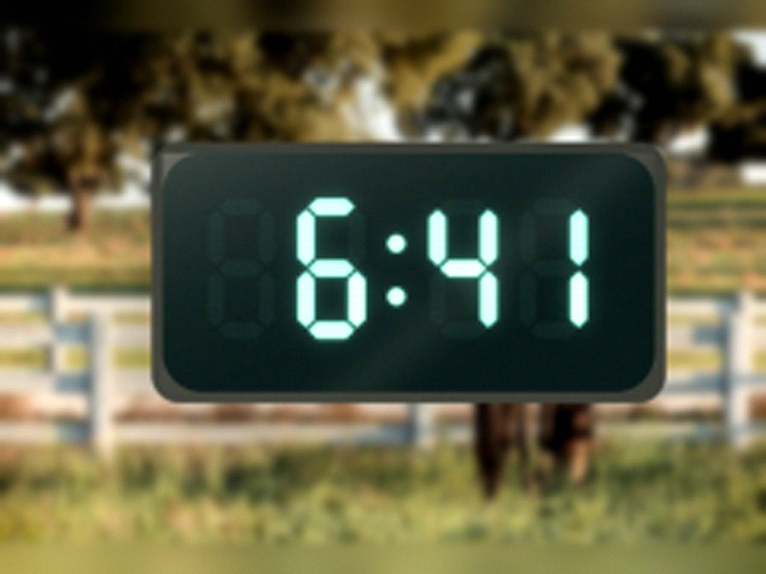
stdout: h=6 m=41
